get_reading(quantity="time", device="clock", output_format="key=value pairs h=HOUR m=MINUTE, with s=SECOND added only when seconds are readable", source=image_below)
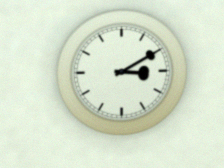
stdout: h=3 m=10
